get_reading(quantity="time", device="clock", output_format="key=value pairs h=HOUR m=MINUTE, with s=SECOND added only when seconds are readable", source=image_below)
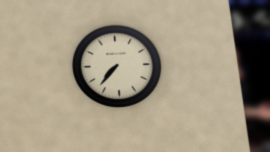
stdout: h=7 m=37
